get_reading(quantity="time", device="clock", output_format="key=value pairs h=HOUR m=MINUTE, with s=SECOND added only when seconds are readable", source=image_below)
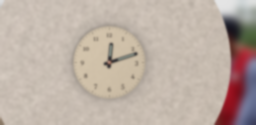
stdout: h=12 m=12
